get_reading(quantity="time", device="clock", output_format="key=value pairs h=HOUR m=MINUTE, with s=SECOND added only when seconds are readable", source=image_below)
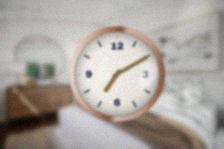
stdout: h=7 m=10
